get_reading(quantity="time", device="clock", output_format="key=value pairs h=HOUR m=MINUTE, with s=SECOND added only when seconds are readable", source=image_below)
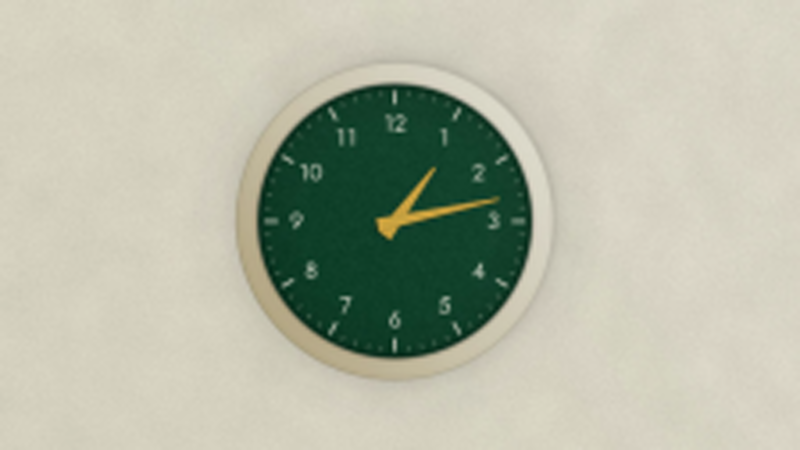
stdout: h=1 m=13
